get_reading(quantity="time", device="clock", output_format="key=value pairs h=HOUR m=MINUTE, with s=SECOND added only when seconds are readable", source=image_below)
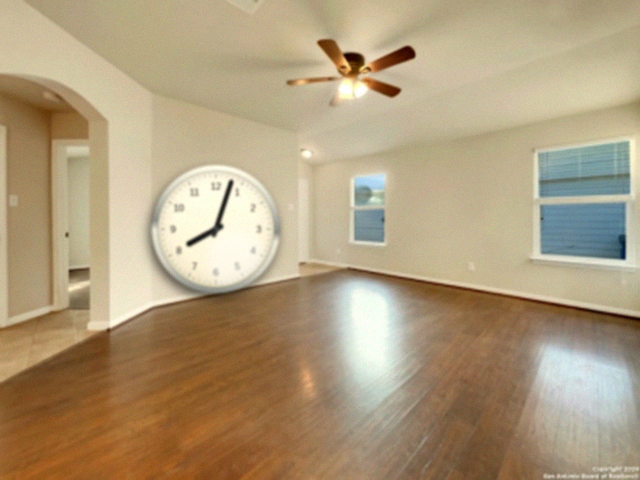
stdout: h=8 m=3
